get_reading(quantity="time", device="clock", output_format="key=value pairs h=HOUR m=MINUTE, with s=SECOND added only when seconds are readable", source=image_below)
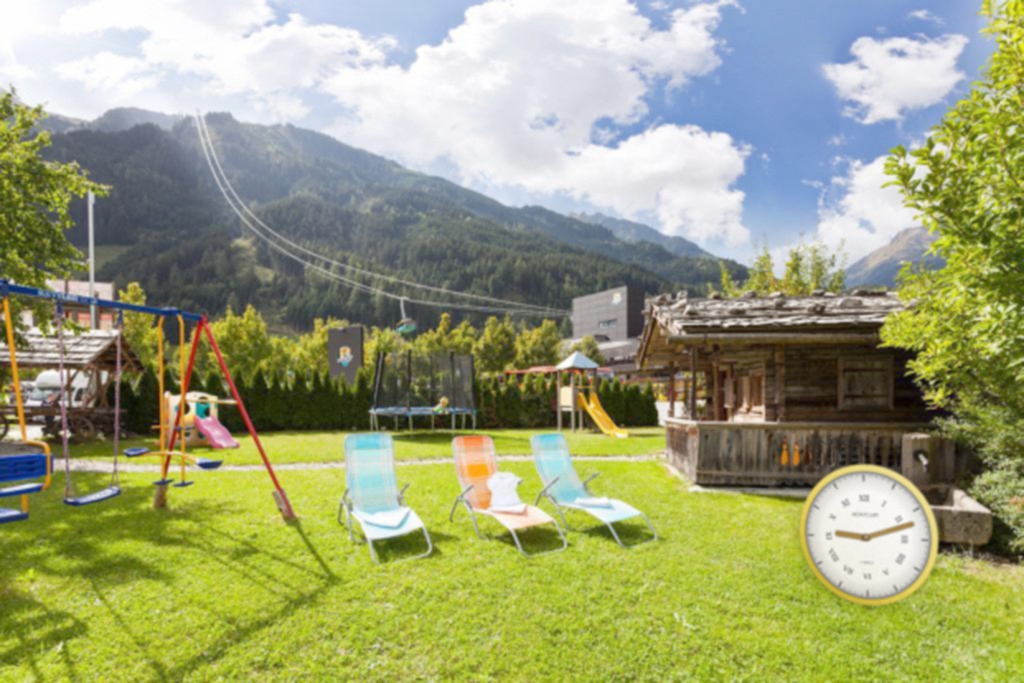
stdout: h=9 m=12
